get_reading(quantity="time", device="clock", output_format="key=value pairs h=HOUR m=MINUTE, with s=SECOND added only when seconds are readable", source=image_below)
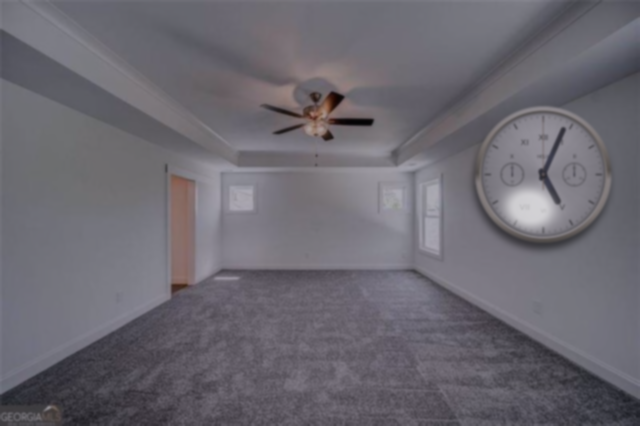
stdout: h=5 m=4
